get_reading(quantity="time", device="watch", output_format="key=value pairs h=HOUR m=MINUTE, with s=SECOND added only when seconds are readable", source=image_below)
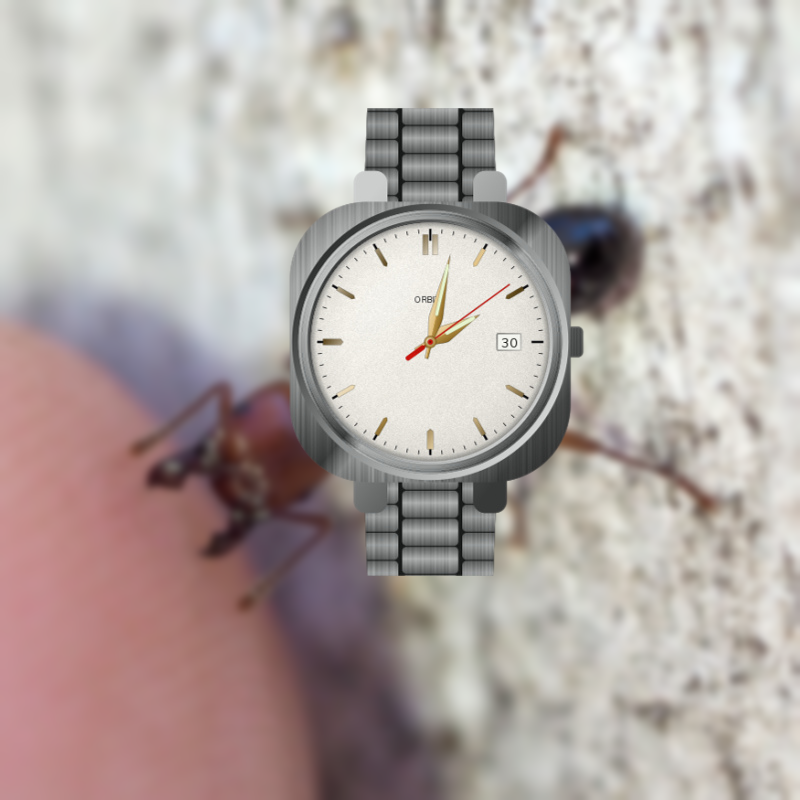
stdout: h=2 m=2 s=9
